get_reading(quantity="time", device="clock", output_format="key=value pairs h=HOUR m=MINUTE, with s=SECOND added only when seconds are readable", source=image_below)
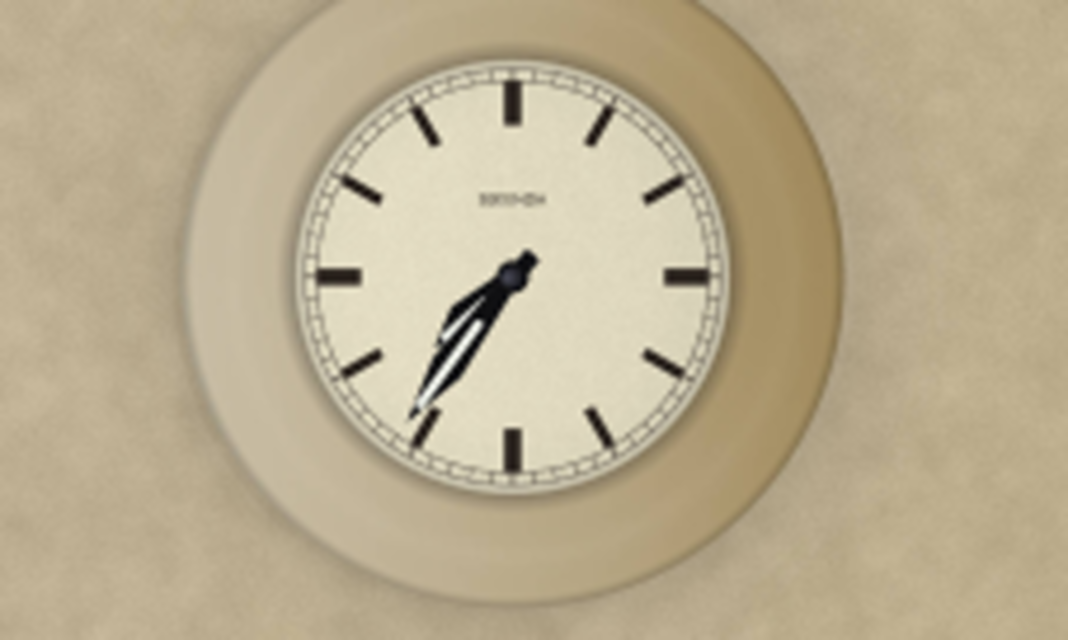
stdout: h=7 m=36
